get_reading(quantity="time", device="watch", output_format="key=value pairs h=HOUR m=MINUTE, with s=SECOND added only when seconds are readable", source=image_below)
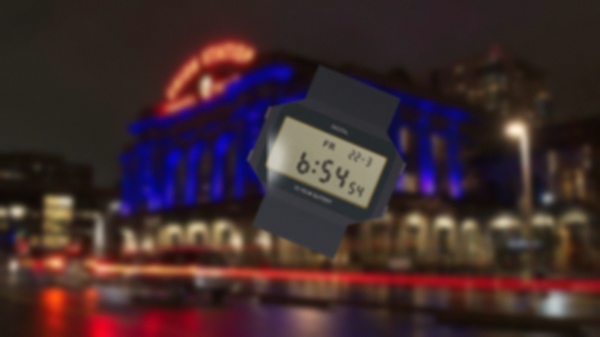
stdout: h=6 m=54
